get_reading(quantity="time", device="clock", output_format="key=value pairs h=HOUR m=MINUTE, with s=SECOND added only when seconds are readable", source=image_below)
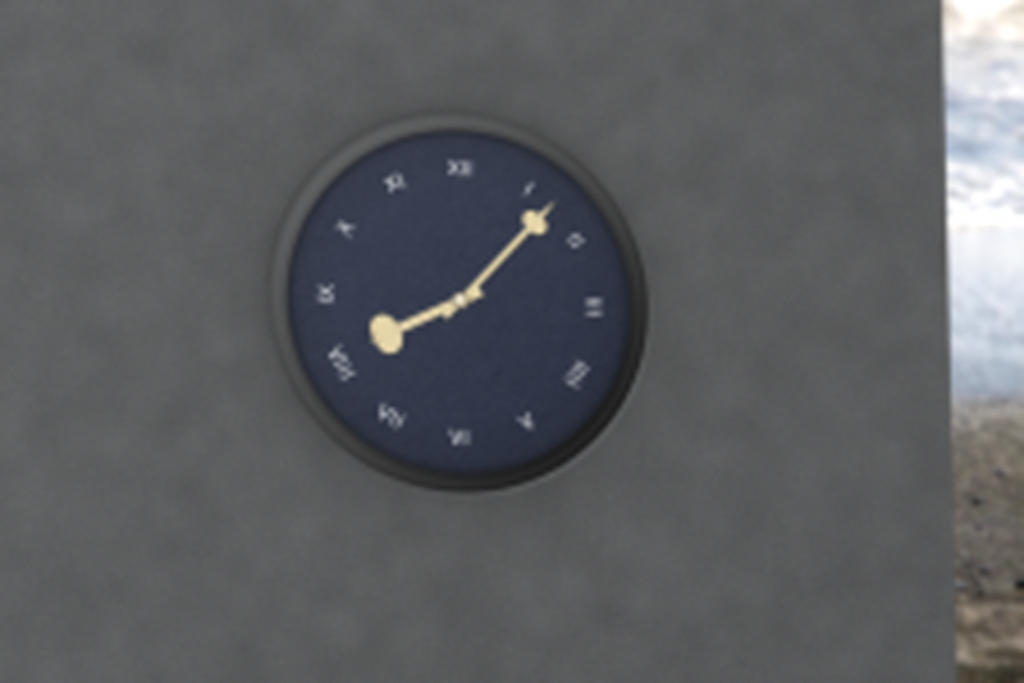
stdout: h=8 m=7
